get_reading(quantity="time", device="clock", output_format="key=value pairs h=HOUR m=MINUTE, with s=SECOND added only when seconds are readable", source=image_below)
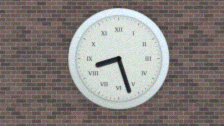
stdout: h=8 m=27
